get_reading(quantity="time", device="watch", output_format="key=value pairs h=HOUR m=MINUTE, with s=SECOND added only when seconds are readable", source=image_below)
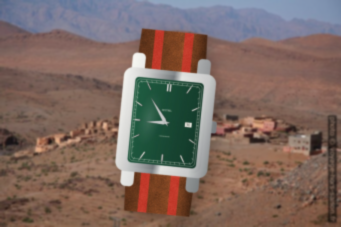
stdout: h=8 m=54
